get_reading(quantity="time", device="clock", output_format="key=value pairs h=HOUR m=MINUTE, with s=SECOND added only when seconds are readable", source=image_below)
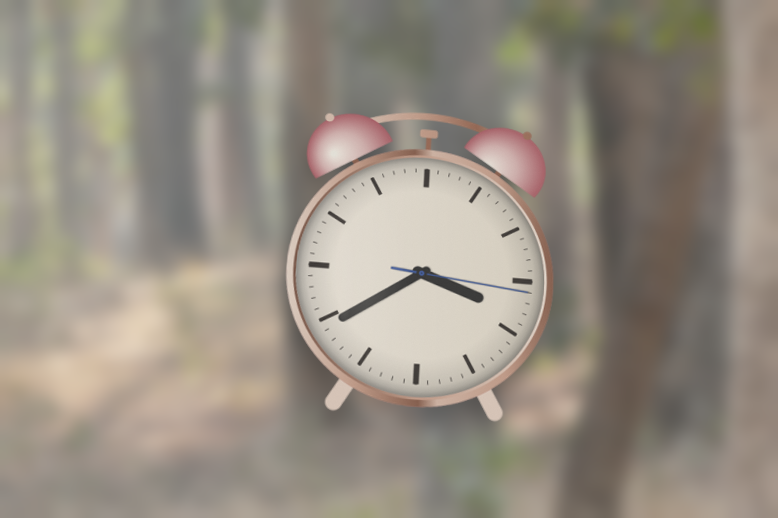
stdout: h=3 m=39 s=16
